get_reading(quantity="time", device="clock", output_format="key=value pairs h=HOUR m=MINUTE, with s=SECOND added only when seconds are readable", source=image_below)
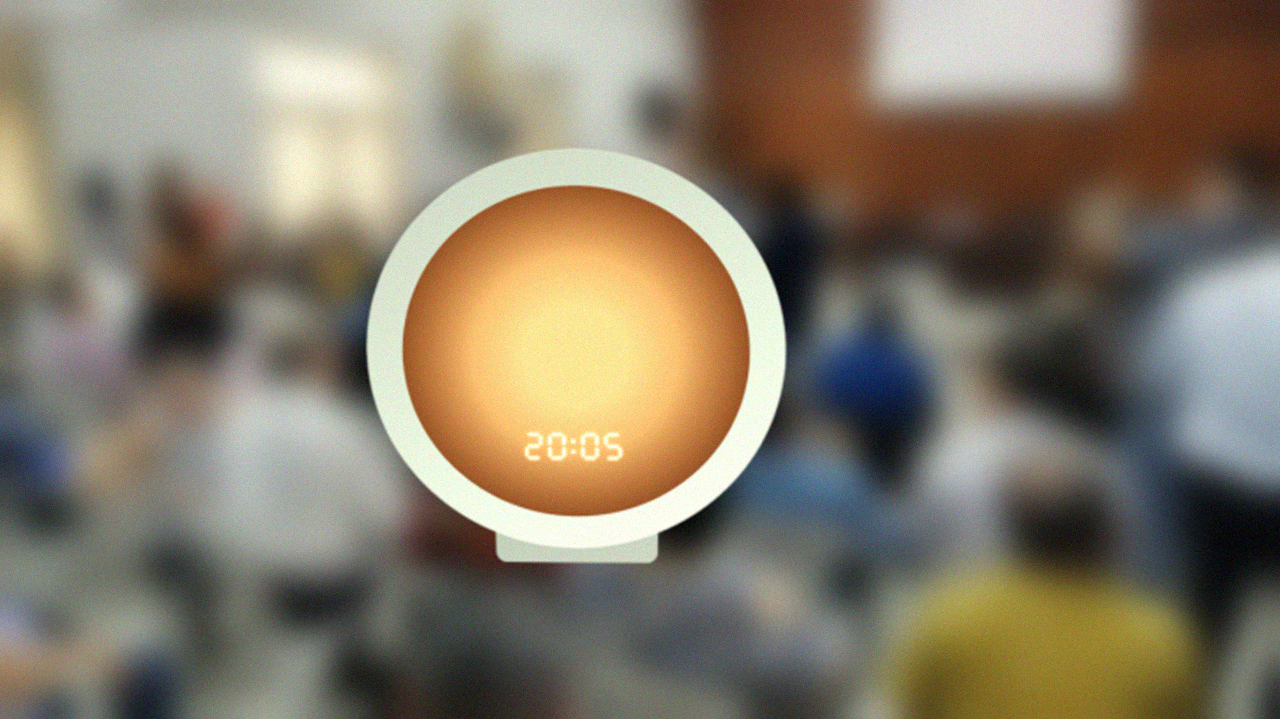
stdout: h=20 m=5
